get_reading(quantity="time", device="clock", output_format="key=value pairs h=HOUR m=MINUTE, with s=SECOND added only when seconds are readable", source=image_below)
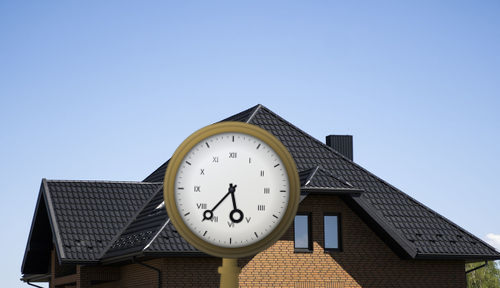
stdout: h=5 m=37
